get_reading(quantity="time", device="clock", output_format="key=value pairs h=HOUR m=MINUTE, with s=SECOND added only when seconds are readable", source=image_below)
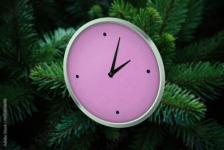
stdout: h=2 m=4
